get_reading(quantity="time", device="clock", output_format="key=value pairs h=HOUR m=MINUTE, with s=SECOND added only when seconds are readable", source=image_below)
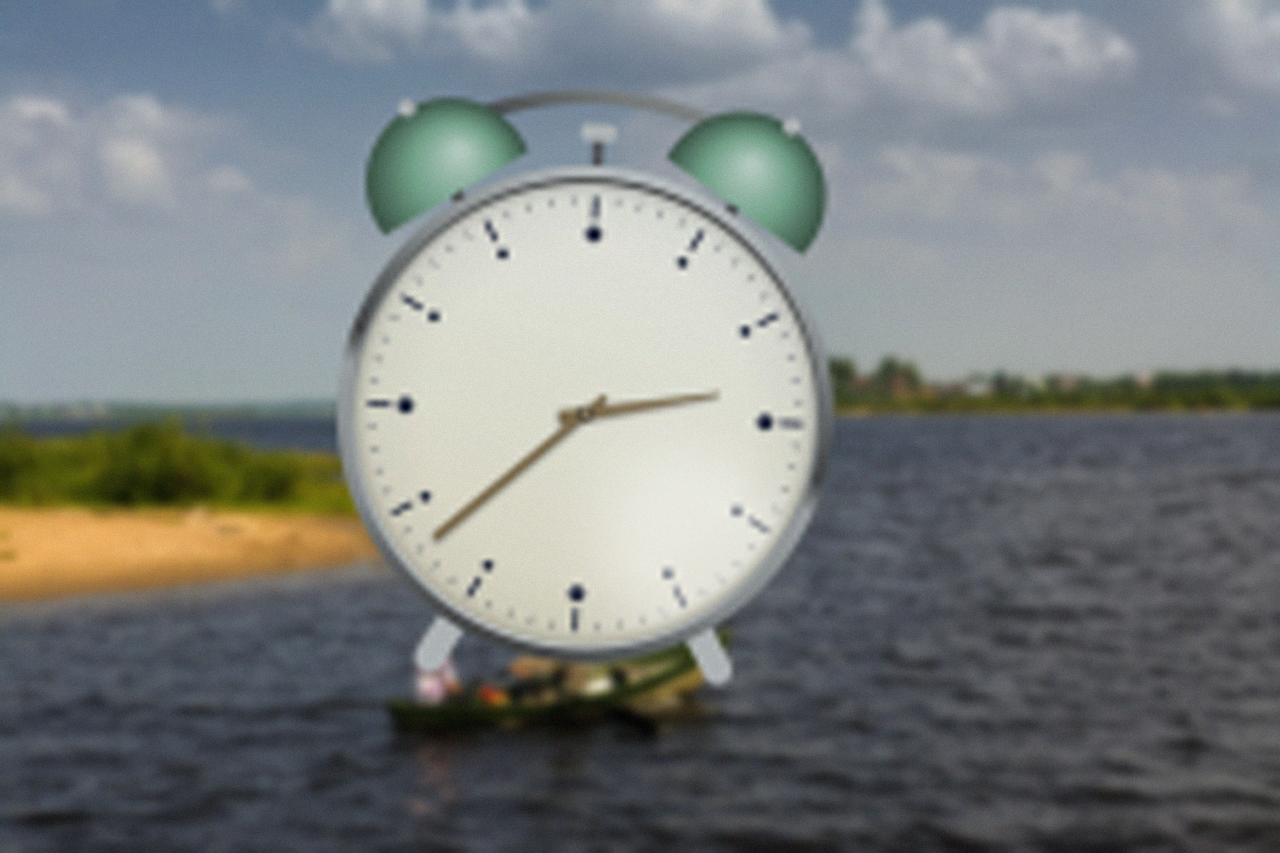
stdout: h=2 m=38
